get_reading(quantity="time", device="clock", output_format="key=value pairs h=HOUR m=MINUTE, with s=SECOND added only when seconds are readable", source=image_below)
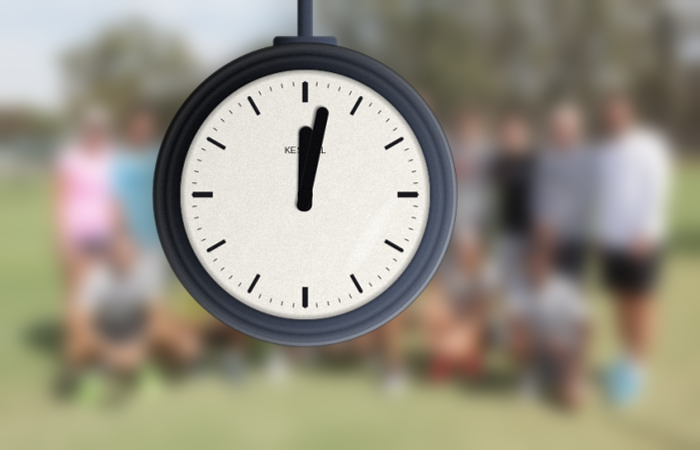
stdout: h=12 m=2
